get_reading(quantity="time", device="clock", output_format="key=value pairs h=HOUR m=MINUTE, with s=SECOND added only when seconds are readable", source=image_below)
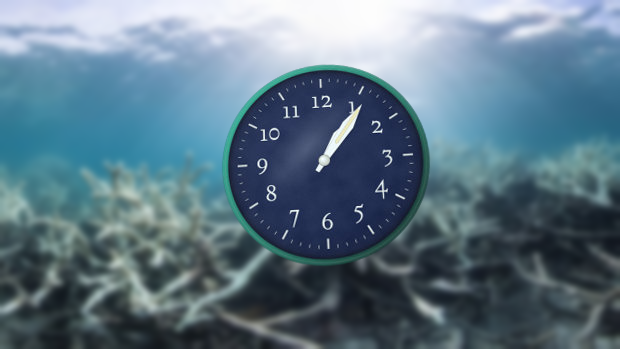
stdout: h=1 m=6
